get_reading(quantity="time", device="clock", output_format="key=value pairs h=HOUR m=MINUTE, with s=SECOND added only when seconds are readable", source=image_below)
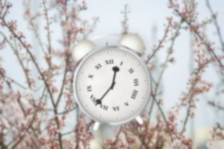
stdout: h=12 m=38
